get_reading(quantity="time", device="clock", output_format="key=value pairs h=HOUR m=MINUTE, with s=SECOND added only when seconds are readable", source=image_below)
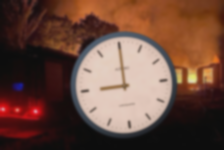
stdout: h=9 m=0
